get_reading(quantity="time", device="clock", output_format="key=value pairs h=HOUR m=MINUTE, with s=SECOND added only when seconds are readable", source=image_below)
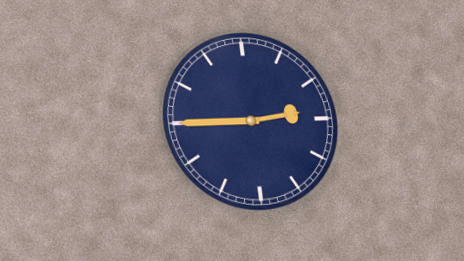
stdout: h=2 m=45
